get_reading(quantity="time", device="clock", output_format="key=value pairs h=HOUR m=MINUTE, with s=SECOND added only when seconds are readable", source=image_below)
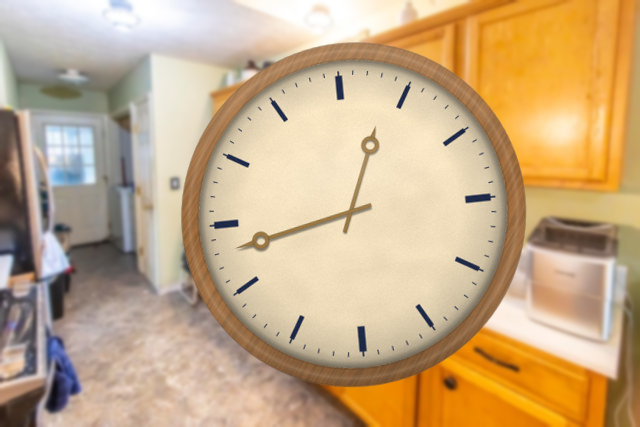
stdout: h=12 m=43
